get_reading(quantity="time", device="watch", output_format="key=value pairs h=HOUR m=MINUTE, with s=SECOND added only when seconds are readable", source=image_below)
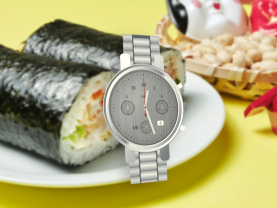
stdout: h=12 m=27
